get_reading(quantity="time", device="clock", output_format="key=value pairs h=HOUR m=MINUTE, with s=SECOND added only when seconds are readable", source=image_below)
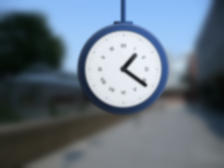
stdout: h=1 m=21
